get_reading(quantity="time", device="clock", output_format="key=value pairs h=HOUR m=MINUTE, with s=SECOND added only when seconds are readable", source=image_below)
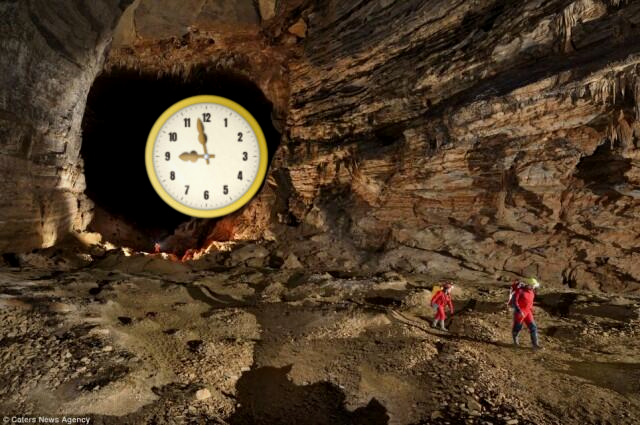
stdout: h=8 m=58
